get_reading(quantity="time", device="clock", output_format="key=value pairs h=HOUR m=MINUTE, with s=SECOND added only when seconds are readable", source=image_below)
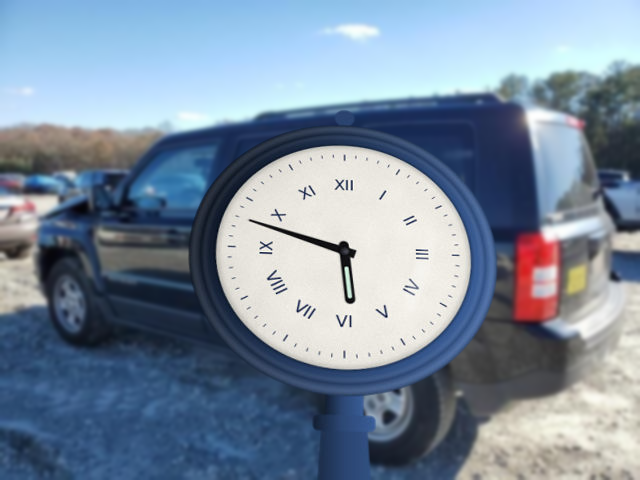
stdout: h=5 m=48
